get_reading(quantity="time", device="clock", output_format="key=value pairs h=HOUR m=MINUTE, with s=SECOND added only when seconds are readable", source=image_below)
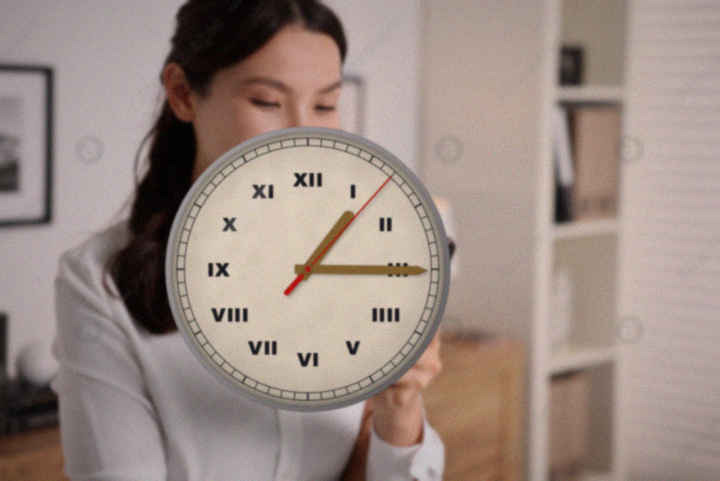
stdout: h=1 m=15 s=7
